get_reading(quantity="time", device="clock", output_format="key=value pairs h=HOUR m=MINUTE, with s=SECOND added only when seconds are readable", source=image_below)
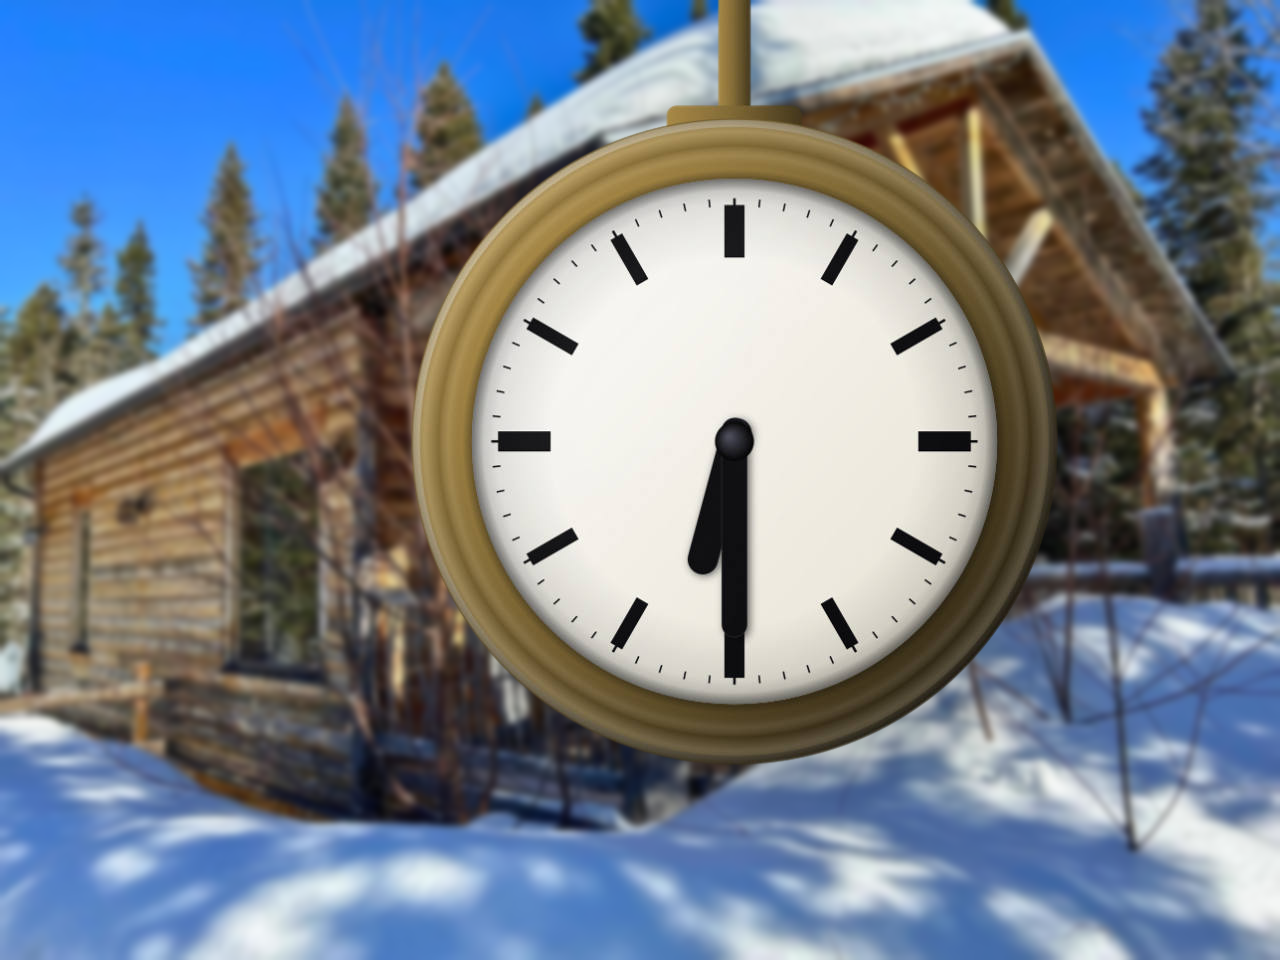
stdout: h=6 m=30
